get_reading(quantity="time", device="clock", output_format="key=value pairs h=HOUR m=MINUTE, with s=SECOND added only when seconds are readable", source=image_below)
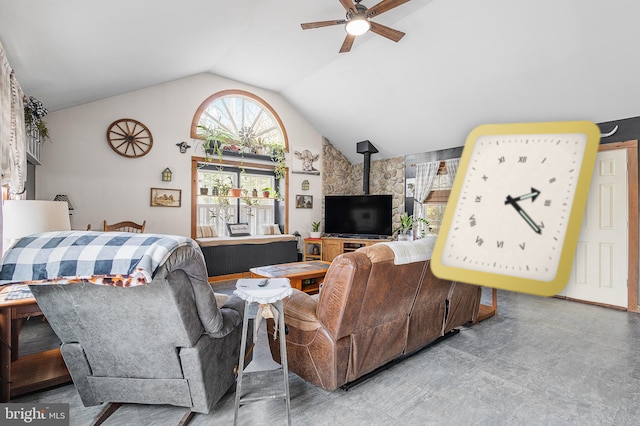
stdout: h=2 m=21
